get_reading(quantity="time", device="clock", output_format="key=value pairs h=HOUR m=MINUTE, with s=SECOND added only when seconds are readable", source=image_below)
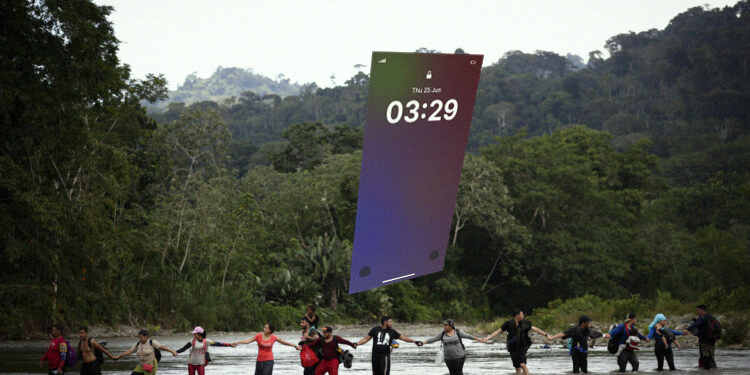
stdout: h=3 m=29
